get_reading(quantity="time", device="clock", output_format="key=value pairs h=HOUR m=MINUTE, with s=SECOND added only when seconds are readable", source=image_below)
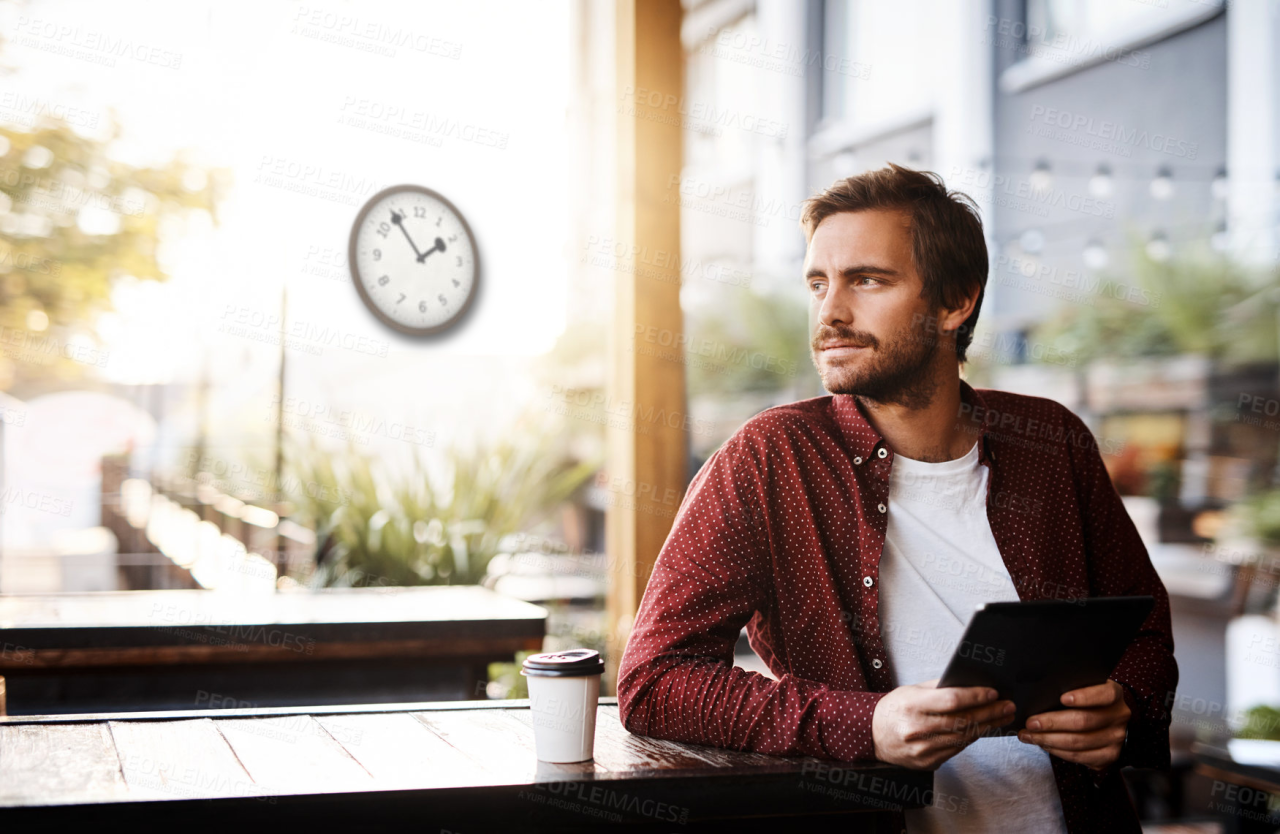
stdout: h=1 m=54
